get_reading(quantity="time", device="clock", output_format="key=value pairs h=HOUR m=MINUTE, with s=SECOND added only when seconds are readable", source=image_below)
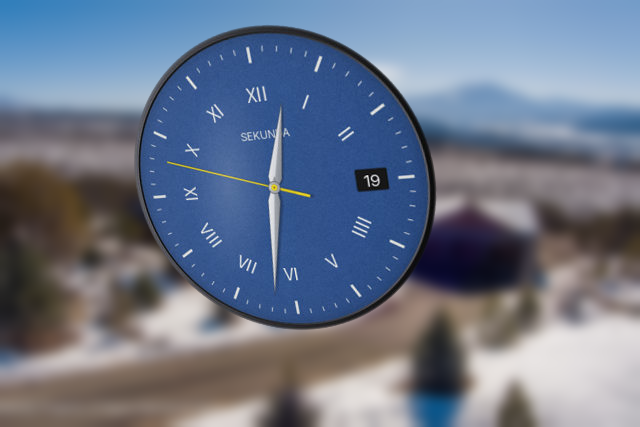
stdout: h=12 m=31 s=48
